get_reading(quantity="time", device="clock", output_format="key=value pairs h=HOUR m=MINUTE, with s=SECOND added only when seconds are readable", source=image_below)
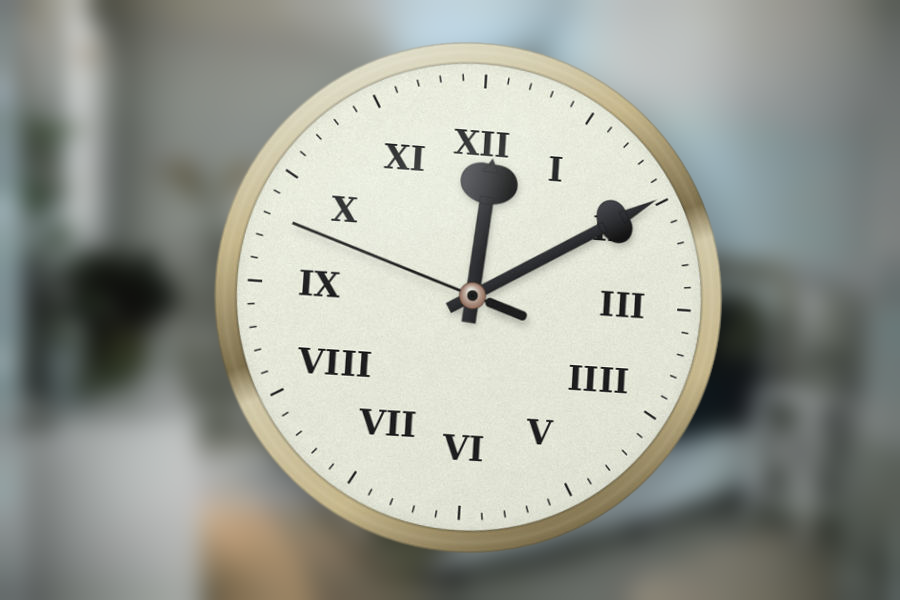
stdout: h=12 m=9 s=48
